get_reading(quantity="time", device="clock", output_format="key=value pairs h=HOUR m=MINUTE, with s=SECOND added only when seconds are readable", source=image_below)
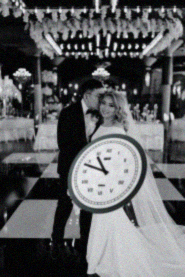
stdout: h=10 m=48
